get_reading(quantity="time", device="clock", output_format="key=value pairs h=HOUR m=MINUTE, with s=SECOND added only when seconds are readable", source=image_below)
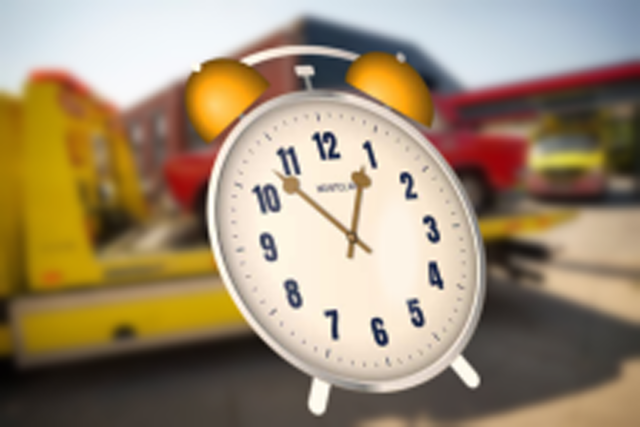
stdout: h=12 m=53
